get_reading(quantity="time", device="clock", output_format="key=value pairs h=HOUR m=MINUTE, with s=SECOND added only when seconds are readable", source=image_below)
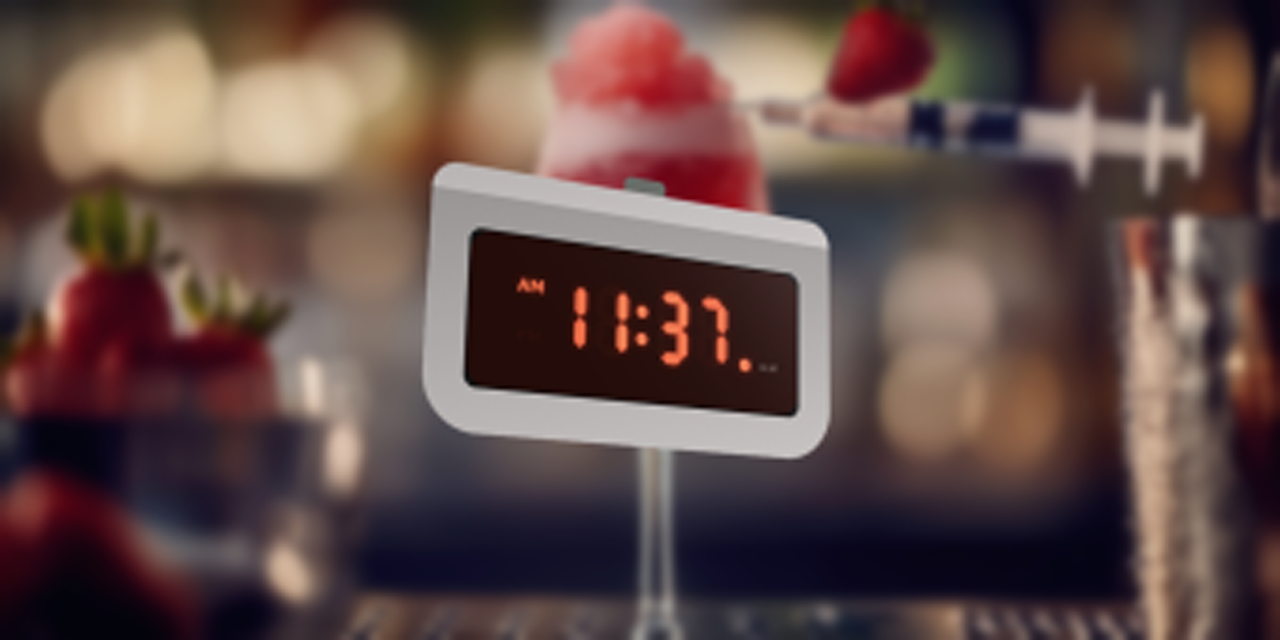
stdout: h=11 m=37
